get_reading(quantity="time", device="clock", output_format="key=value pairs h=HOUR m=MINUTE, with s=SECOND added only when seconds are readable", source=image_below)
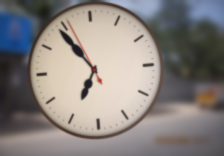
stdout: h=6 m=53 s=56
